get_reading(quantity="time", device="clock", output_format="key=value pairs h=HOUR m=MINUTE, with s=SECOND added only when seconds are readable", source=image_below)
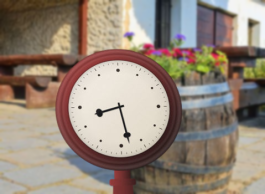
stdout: h=8 m=28
